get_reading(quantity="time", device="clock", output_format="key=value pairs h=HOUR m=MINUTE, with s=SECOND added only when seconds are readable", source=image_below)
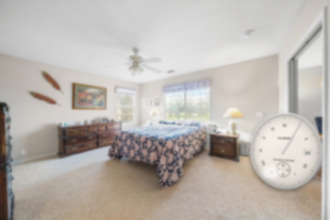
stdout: h=1 m=5
